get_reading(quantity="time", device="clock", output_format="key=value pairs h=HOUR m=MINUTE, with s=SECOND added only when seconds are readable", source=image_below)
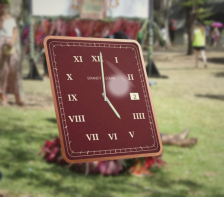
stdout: h=5 m=1
